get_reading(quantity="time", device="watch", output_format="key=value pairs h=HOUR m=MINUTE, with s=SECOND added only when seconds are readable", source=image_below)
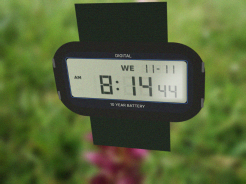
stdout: h=8 m=14 s=44
